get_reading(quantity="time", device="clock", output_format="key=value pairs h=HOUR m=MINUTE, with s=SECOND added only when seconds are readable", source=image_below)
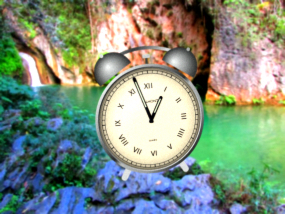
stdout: h=12 m=57
